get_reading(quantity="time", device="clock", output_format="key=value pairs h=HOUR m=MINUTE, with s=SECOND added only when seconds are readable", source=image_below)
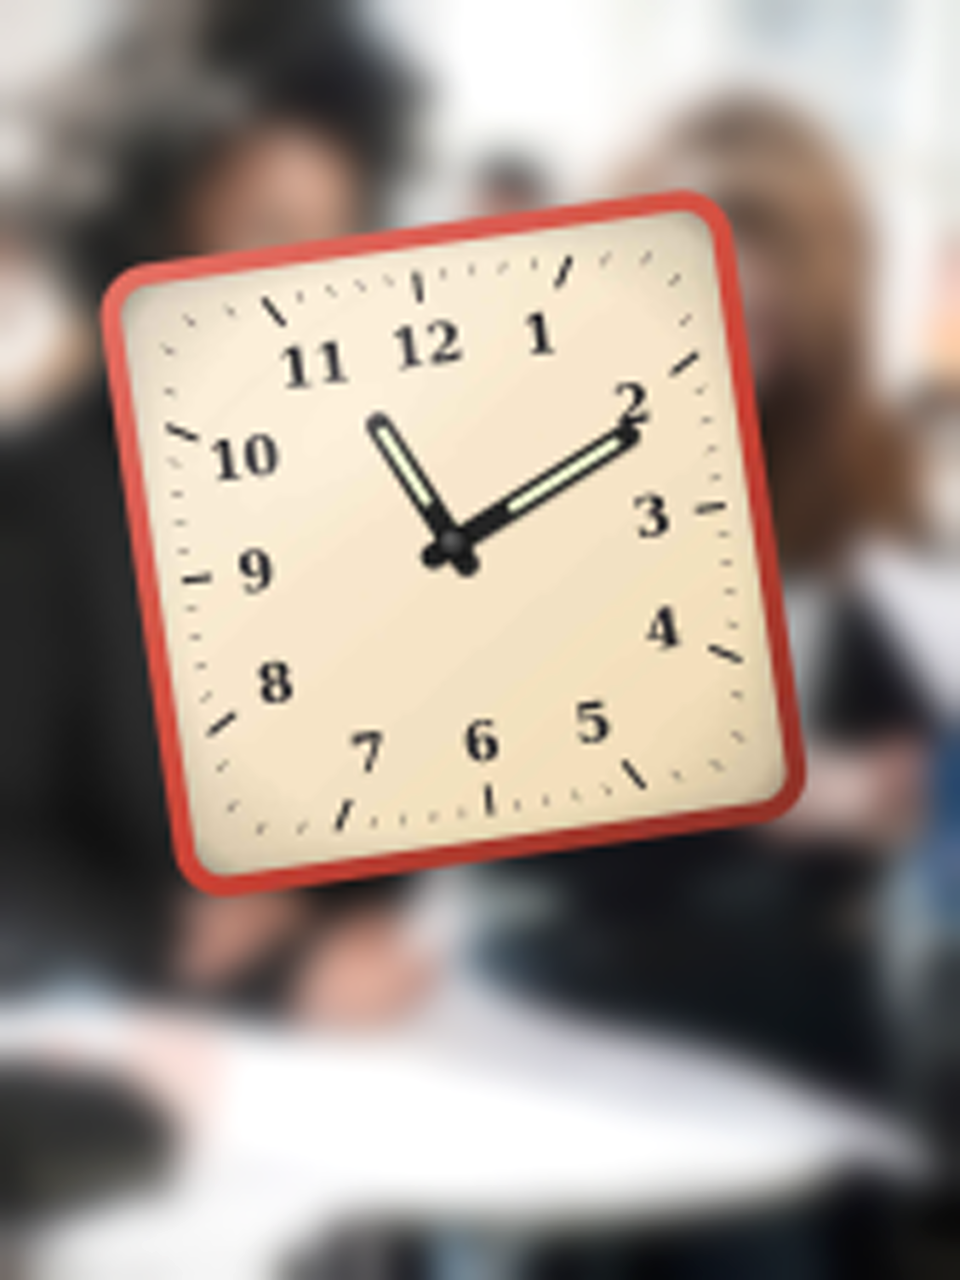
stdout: h=11 m=11
